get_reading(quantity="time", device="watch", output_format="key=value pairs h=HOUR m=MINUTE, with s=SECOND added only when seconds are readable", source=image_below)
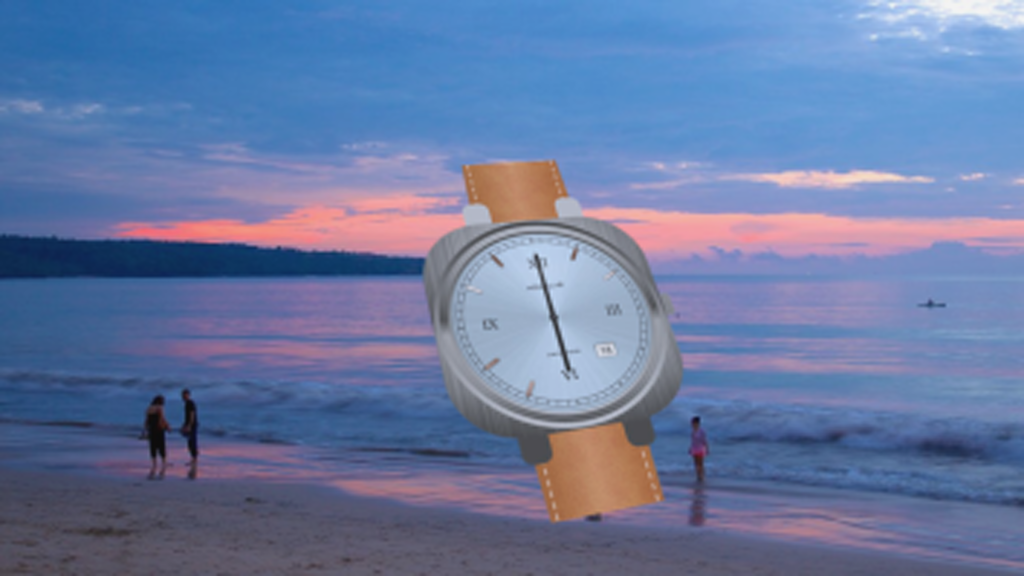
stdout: h=6 m=0
